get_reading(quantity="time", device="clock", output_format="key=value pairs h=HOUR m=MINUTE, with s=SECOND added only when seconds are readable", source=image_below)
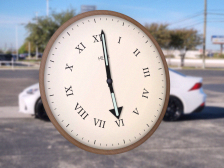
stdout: h=6 m=1
